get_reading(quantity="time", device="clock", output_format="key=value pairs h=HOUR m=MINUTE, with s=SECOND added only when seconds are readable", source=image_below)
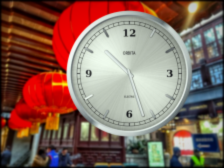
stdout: h=10 m=27
